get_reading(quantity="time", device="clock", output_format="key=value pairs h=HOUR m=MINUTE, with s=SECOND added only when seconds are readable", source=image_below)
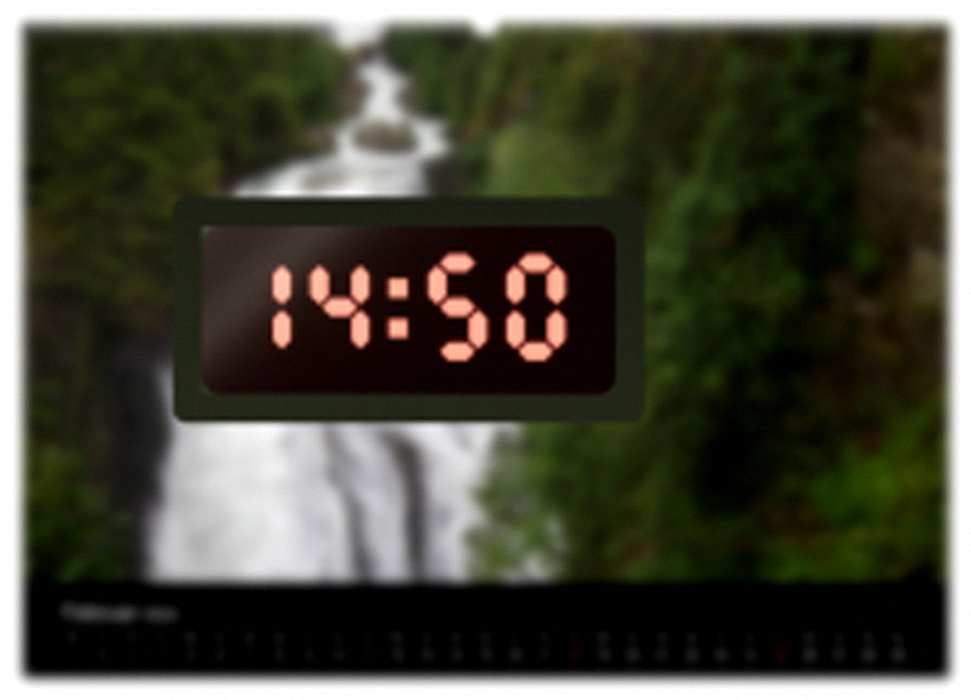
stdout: h=14 m=50
